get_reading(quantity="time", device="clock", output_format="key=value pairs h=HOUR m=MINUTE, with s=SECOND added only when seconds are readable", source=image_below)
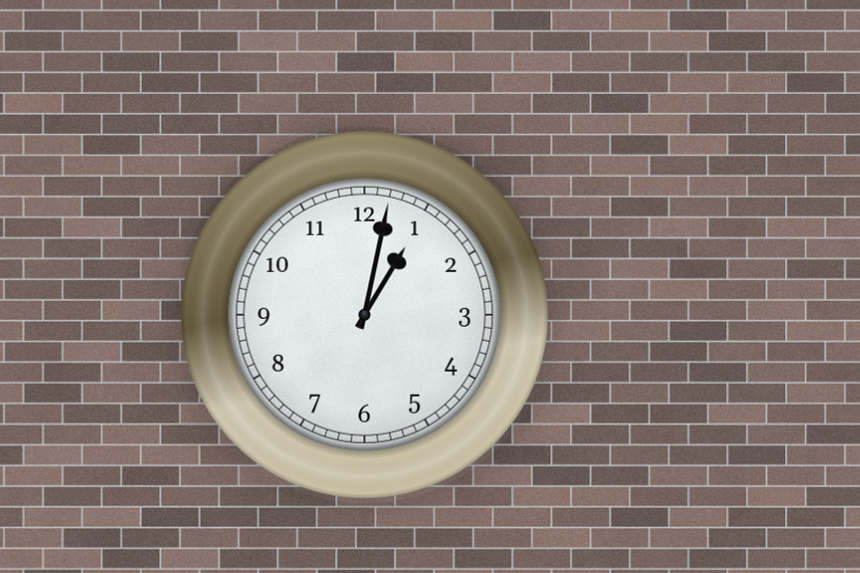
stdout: h=1 m=2
